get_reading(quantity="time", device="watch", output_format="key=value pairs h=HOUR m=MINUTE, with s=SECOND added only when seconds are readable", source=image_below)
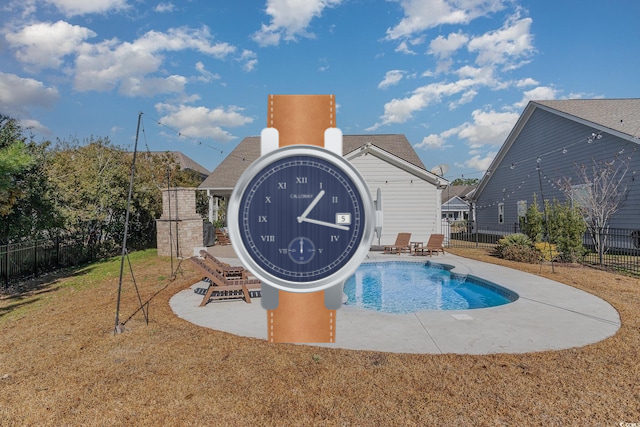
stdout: h=1 m=17
